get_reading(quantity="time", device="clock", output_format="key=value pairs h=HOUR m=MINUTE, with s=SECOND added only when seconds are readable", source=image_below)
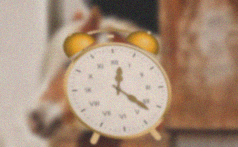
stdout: h=12 m=22
